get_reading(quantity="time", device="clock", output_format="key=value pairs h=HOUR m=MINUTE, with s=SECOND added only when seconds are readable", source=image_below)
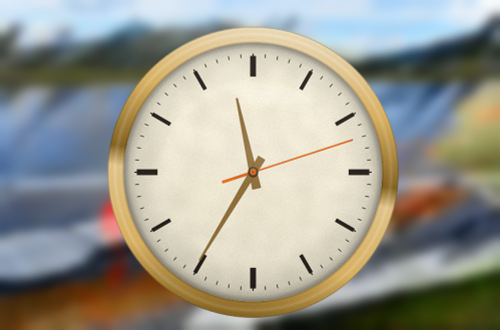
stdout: h=11 m=35 s=12
